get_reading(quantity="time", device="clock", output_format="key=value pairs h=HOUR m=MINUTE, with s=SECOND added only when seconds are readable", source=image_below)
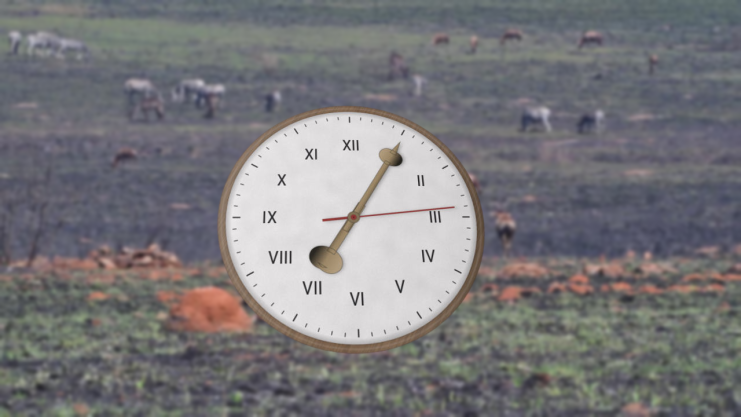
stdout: h=7 m=5 s=14
